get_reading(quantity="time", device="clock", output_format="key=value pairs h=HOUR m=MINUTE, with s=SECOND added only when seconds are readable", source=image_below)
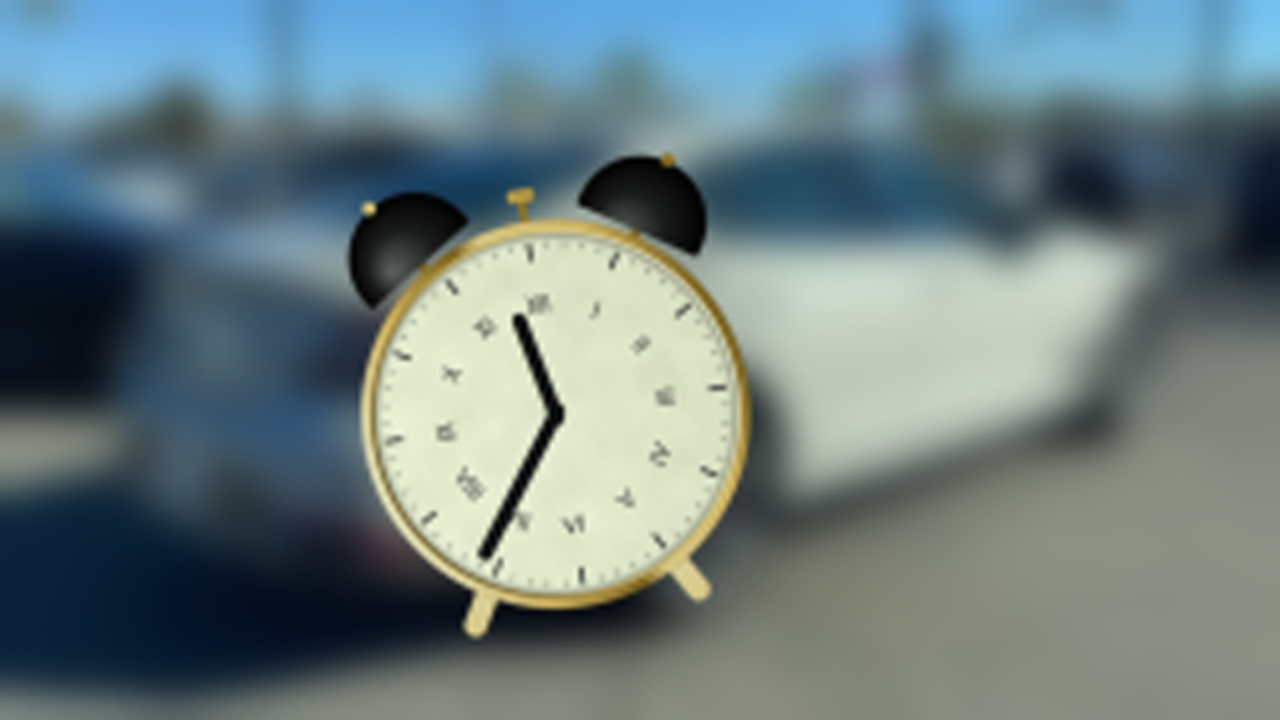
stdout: h=11 m=36
